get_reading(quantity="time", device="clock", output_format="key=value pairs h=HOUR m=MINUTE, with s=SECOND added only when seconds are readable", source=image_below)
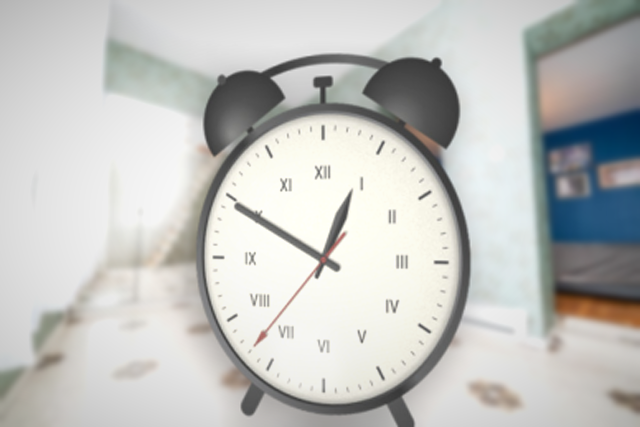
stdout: h=12 m=49 s=37
